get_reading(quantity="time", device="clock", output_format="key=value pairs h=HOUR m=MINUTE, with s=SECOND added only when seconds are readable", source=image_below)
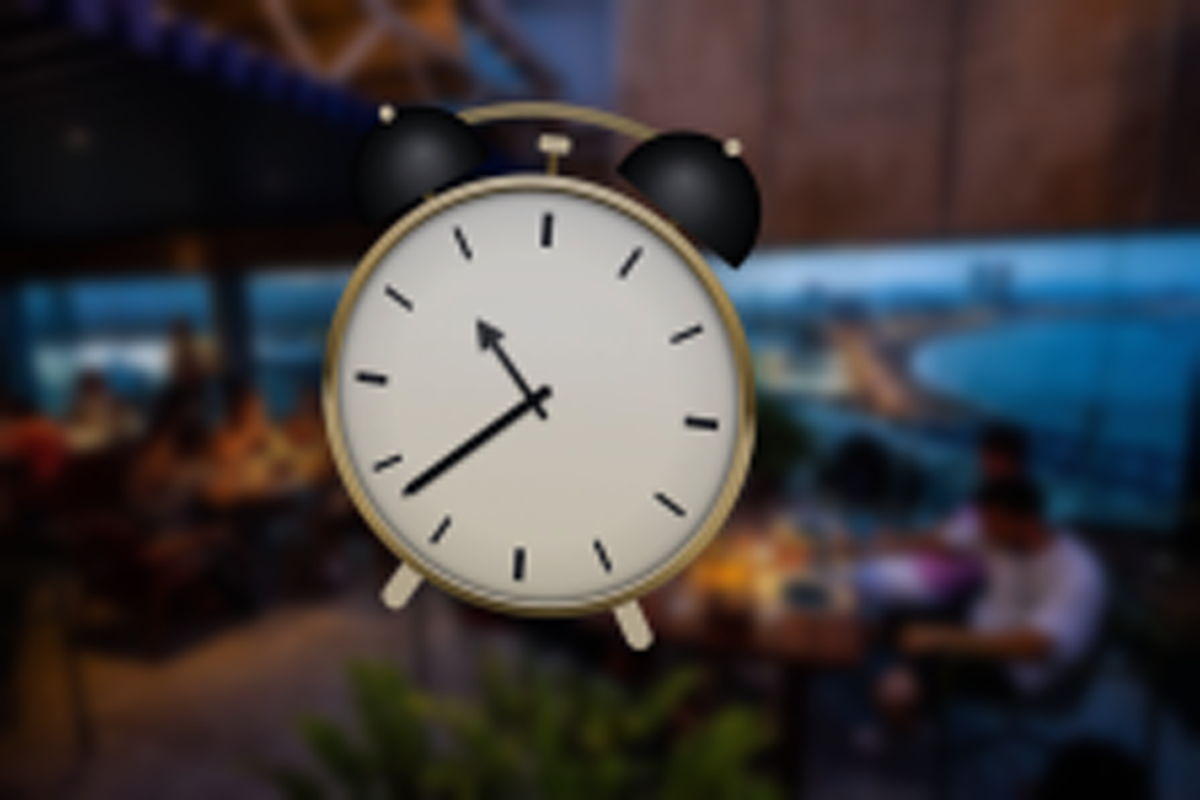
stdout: h=10 m=38
